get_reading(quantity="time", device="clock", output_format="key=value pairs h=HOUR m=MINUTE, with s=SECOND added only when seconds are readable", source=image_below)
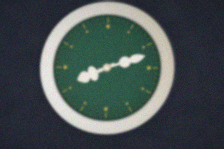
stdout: h=8 m=12
